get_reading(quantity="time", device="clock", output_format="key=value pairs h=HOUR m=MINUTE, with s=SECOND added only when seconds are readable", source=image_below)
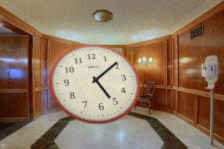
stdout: h=5 m=9
